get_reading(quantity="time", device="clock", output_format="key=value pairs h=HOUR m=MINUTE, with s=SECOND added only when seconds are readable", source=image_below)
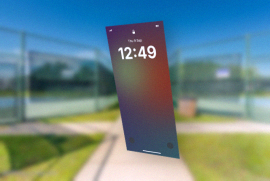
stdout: h=12 m=49
